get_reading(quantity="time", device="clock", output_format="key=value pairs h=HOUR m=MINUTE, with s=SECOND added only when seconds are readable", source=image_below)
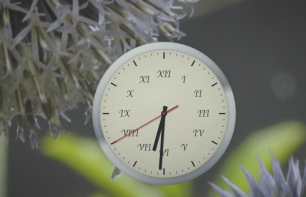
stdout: h=6 m=30 s=40
